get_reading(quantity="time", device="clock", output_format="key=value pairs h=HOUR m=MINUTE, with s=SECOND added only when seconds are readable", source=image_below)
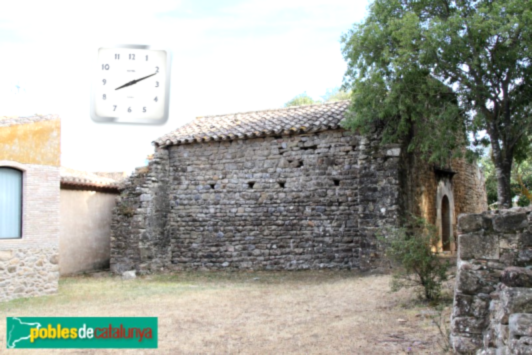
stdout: h=8 m=11
